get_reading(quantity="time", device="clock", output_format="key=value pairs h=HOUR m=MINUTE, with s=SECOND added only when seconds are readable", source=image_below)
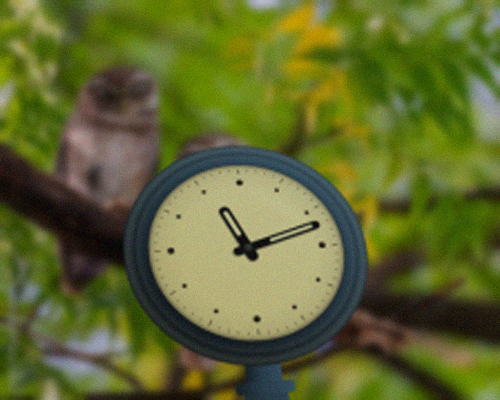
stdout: h=11 m=12
